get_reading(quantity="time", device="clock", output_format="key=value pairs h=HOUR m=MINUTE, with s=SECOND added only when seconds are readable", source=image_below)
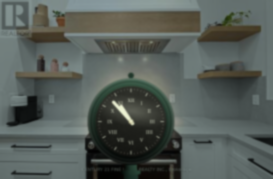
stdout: h=10 m=53
